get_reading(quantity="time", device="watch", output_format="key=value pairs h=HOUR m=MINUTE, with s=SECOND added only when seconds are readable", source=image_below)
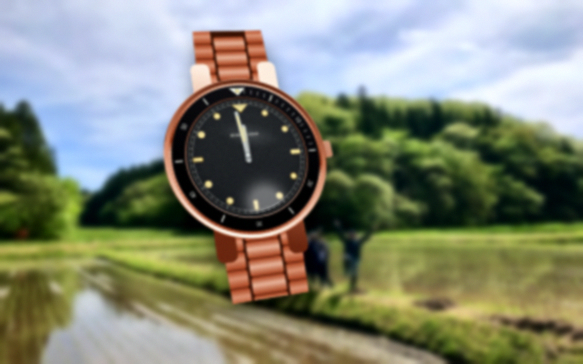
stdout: h=11 m=59
